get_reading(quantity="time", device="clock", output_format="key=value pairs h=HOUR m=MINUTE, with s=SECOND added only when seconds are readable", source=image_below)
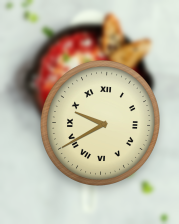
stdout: h=9 m=40
